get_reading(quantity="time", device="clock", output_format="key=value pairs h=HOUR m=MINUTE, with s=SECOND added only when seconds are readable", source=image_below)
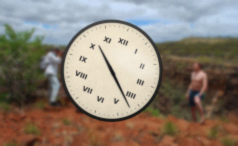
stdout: h=10 m=22
